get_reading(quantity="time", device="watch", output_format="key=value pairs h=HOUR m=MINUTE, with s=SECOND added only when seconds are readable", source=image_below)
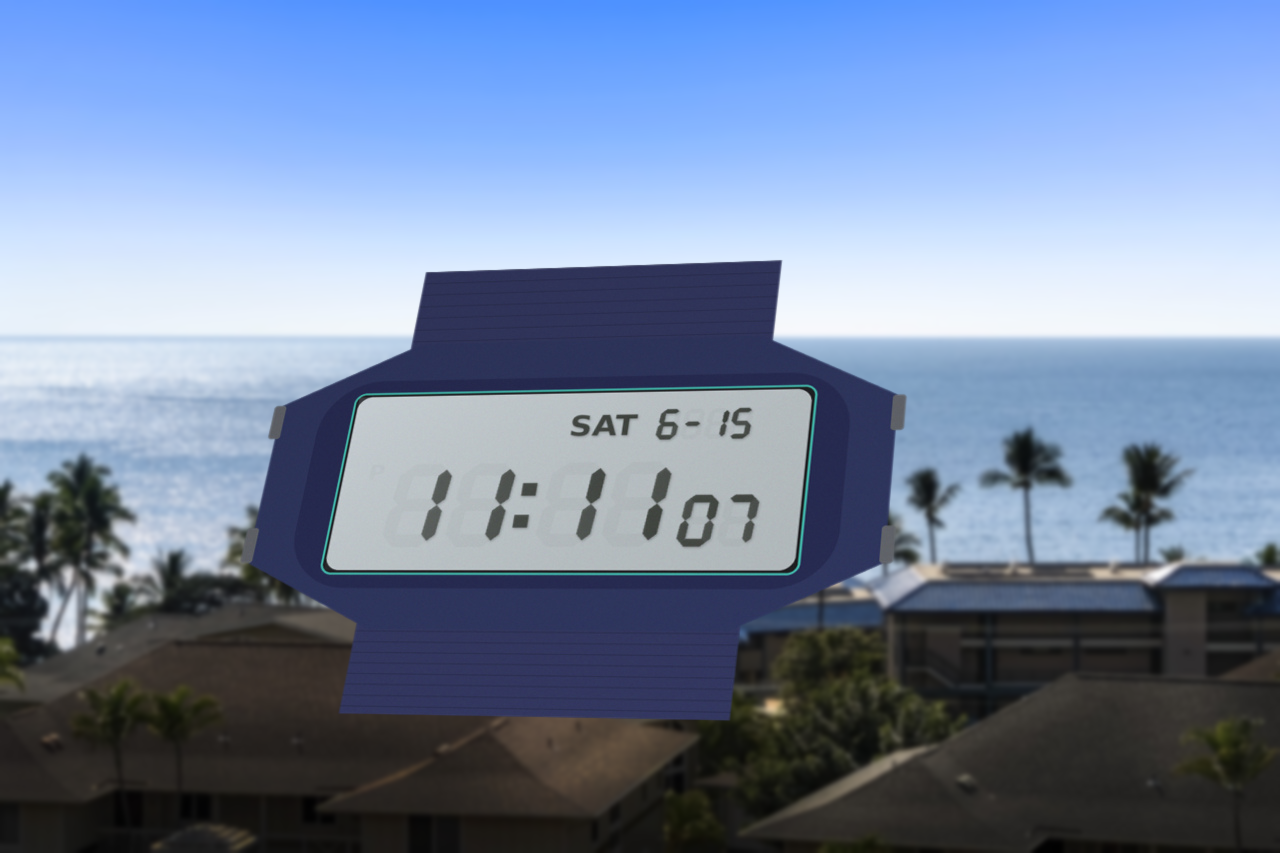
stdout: h=11 m=11 s=7
